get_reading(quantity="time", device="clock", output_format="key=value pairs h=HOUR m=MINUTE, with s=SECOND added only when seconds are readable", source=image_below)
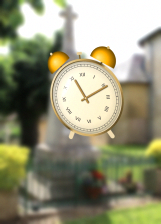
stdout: h=11 m=11
